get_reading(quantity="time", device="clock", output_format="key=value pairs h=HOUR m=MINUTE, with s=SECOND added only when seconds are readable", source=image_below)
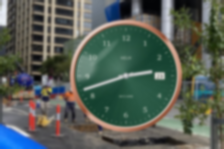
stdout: h=2 m=42
